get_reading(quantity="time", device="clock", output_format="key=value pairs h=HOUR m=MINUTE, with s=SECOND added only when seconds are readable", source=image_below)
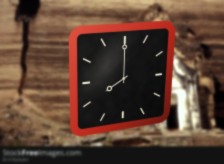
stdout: h=8 m=0
